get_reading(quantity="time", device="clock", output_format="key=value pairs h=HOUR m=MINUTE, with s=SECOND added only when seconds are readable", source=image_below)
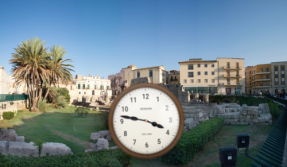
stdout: h=3 m=47
